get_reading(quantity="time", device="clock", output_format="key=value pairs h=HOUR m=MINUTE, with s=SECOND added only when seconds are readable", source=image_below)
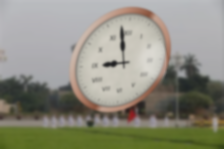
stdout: h=8 m=58
